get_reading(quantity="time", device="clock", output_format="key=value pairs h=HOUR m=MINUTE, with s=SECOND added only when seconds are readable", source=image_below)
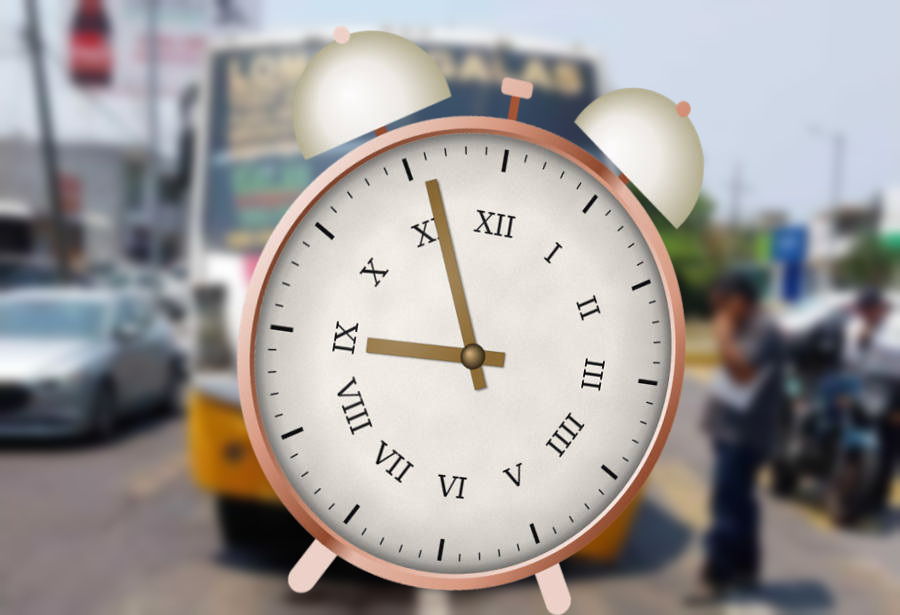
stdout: h=8 m=56
